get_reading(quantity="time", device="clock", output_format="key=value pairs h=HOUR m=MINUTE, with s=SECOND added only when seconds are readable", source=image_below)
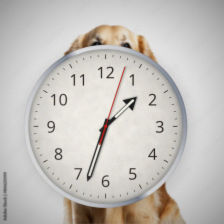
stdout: h=1 m=33 s=3
